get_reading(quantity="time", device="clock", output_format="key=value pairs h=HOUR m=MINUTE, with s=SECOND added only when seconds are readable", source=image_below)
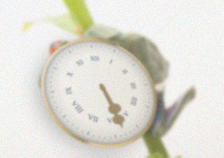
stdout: h=5 m=28
